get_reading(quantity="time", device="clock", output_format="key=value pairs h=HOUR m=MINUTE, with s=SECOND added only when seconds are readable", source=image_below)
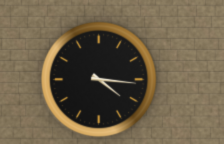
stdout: h=4 m=16
